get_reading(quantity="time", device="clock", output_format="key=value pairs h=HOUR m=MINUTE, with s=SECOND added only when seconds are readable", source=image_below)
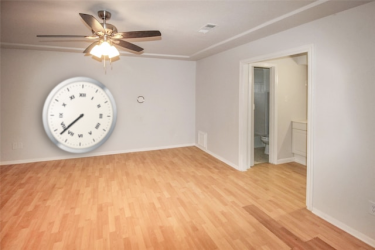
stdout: h=7 m=38
